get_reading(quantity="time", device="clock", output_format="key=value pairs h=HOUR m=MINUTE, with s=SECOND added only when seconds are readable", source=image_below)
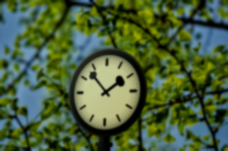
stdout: h=1 m=53
